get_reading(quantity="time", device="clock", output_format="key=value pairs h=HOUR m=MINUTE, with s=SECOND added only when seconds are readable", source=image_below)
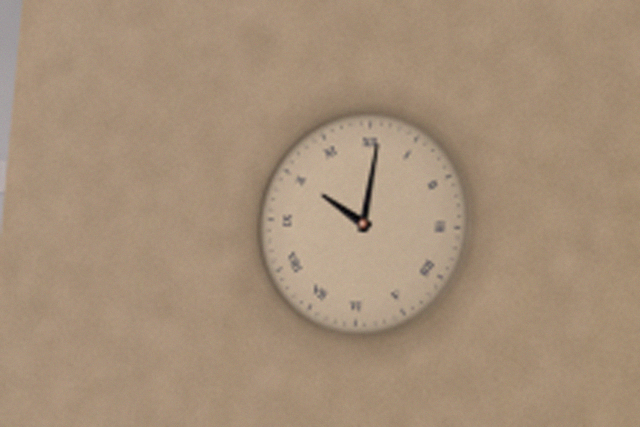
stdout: h=10 m=1
